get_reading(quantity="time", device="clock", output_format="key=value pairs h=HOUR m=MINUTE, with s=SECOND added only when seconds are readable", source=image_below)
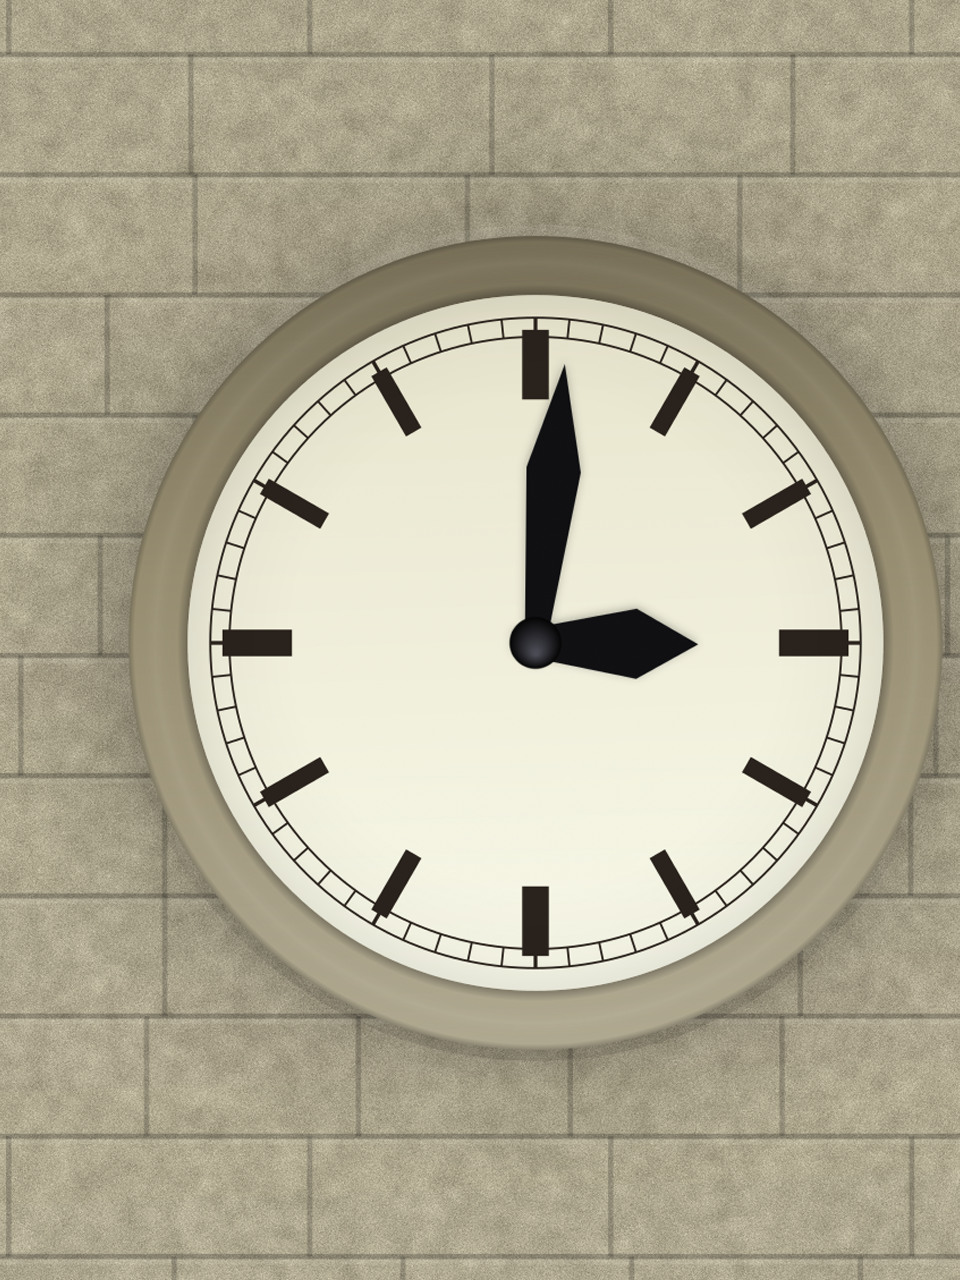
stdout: h=3 m=1
